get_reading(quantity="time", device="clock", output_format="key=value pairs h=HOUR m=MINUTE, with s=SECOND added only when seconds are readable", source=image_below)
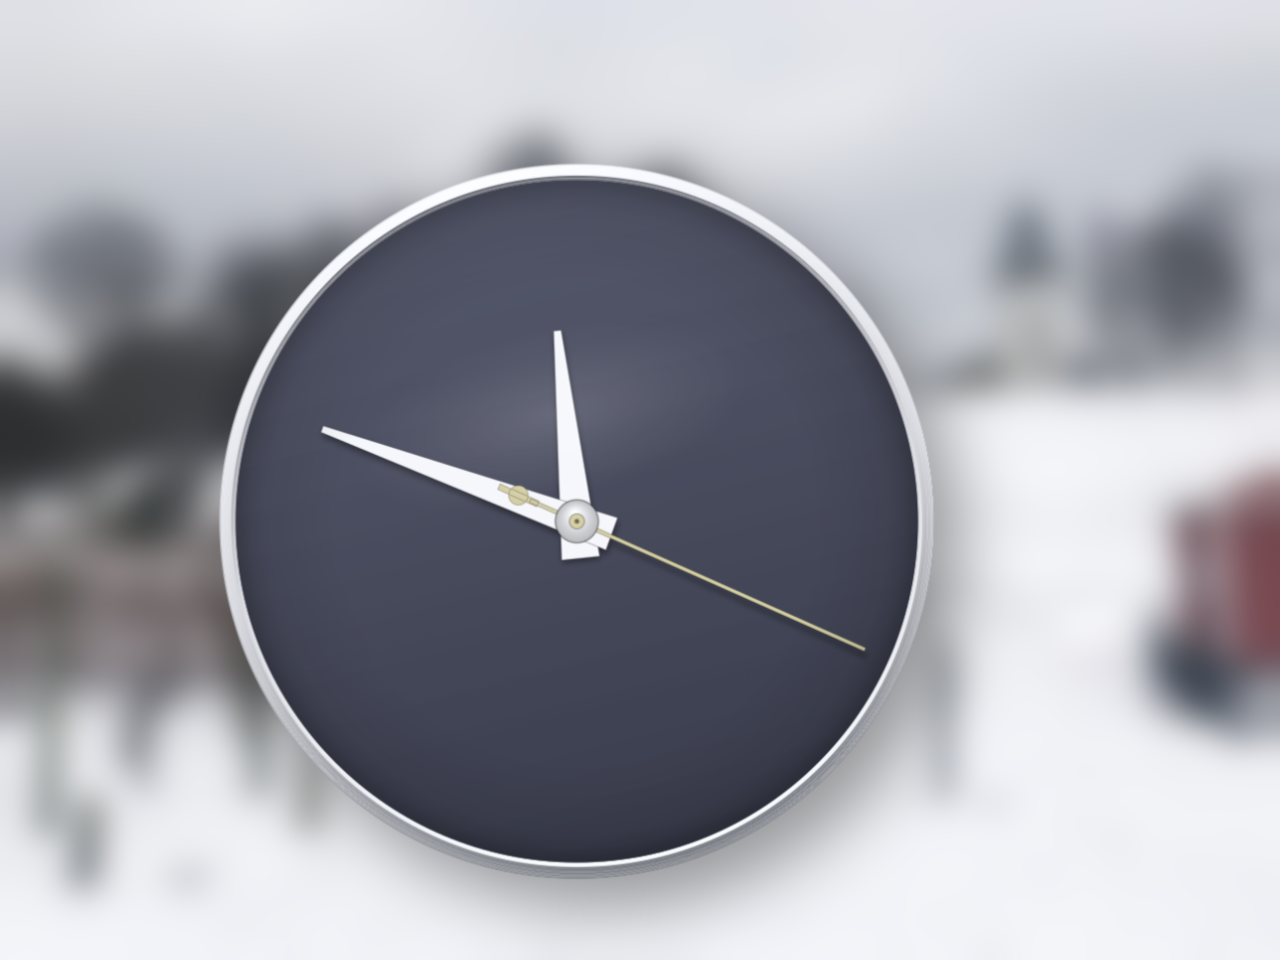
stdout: h=11 m=48 s=19
